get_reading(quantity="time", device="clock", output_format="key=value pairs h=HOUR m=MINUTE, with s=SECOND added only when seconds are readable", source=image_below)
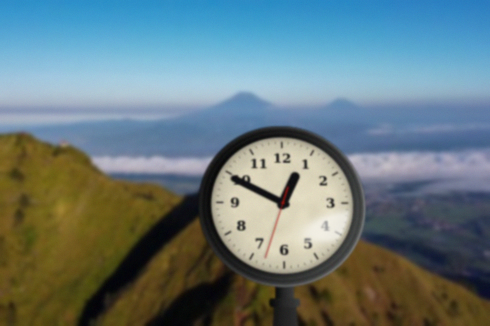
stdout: h=12 m=49 s=33
